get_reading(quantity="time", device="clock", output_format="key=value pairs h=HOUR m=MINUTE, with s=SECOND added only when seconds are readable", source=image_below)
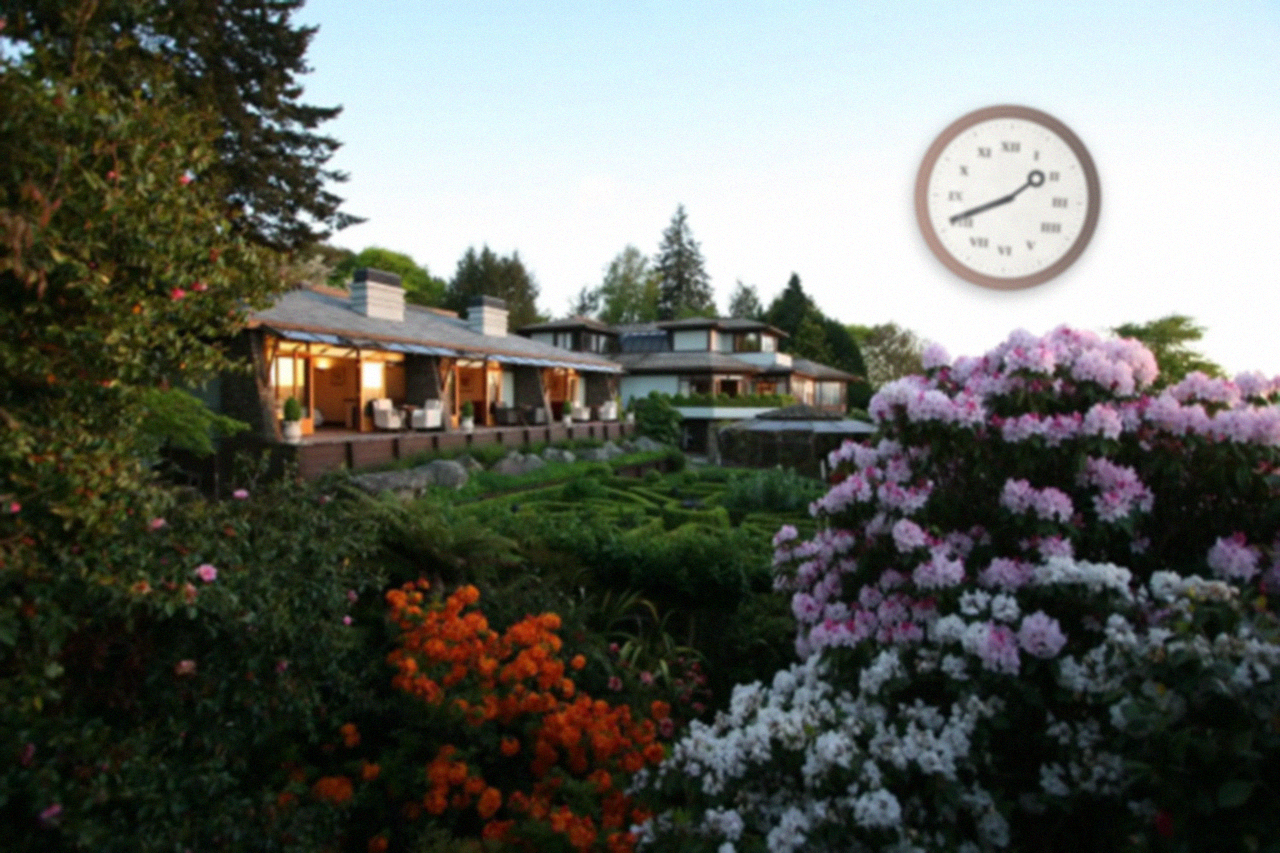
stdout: h=1 m=41
